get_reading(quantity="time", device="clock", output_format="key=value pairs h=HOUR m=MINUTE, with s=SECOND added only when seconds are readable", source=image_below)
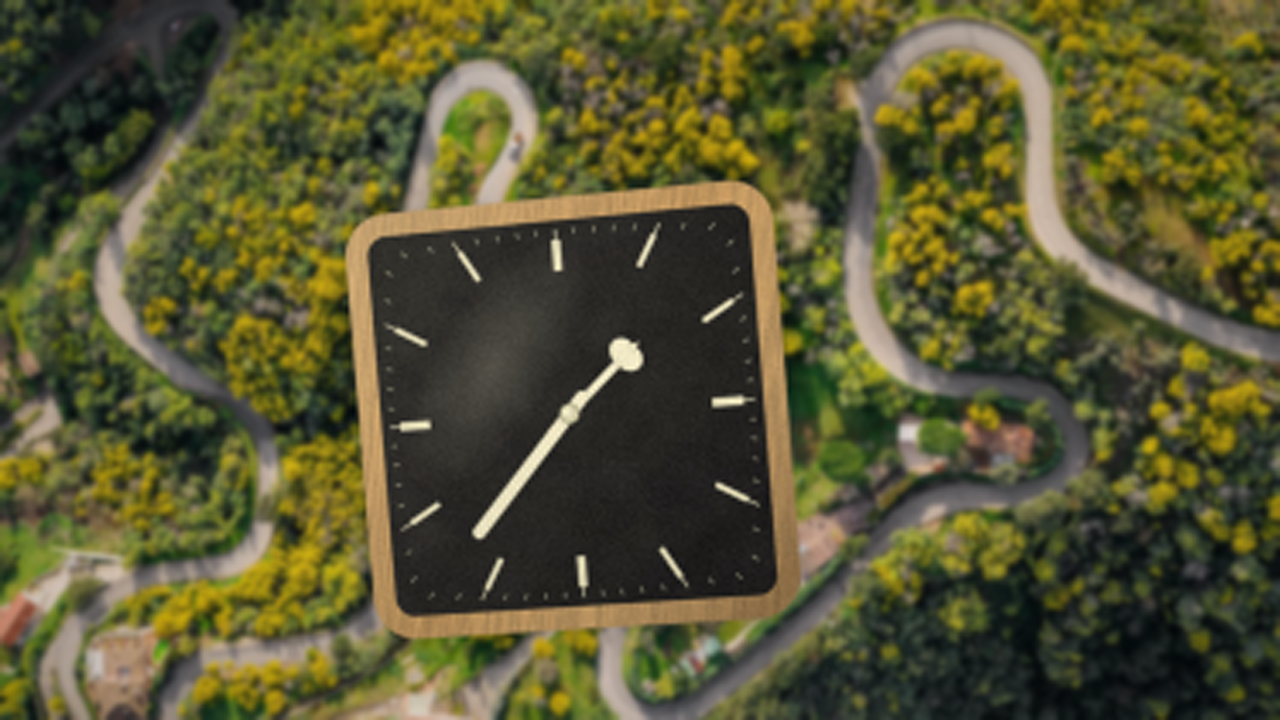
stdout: h=1 m=37
